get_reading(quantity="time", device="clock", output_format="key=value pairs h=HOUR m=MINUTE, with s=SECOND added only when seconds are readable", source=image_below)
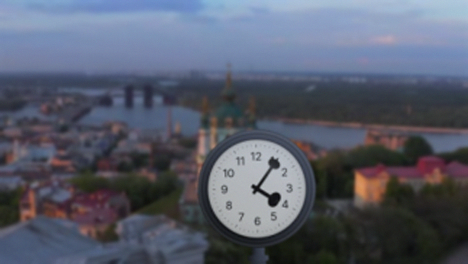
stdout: h=4 m=6
